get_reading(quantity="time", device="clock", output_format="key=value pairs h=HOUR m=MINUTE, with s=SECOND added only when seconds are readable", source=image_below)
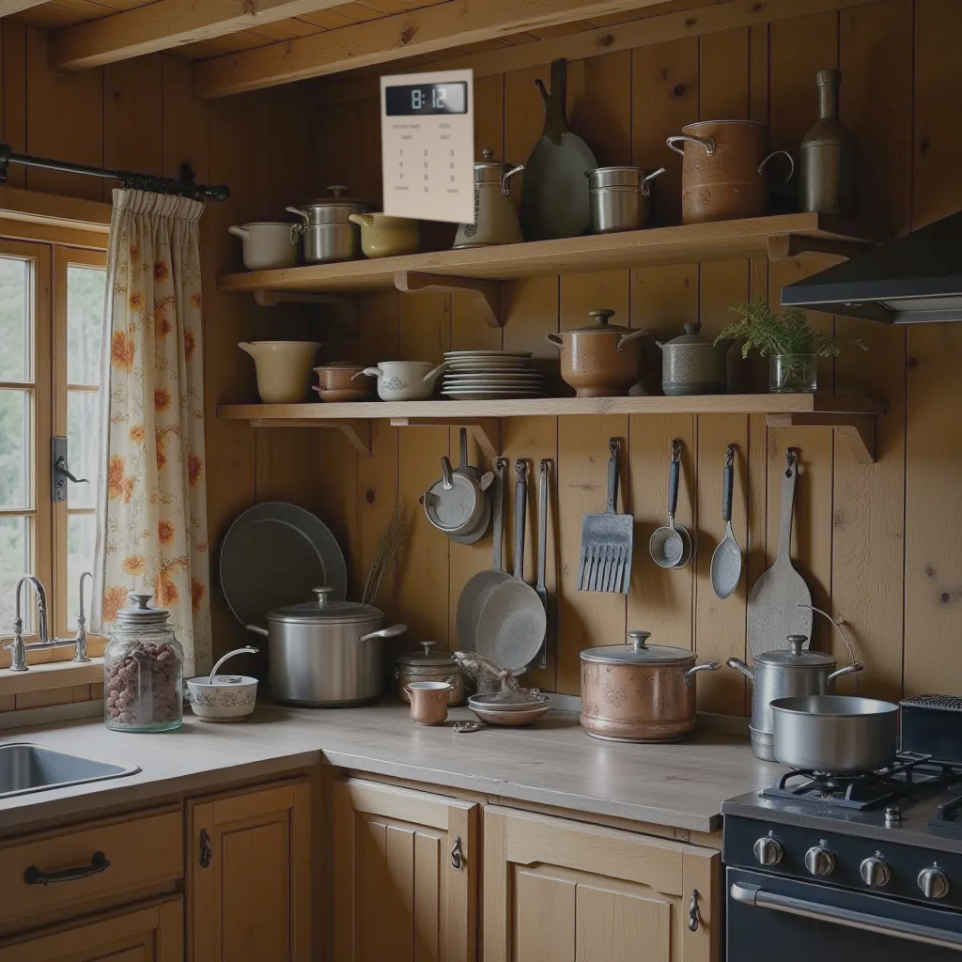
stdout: h=8 m=12
